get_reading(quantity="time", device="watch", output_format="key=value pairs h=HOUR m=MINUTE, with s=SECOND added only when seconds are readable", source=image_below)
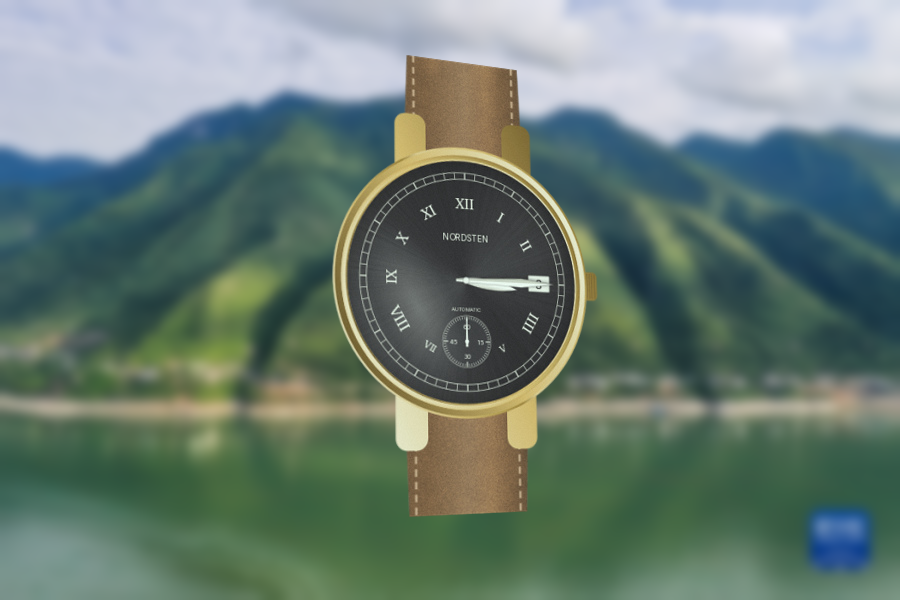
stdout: h=3 m=15
